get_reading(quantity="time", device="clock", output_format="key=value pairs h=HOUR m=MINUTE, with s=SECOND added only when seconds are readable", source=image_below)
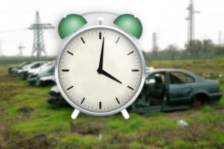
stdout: h=4 m=1
